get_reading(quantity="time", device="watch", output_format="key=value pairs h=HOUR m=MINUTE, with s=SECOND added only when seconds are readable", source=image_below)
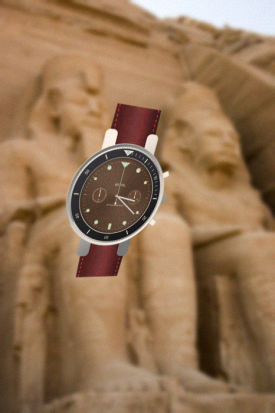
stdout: h=3 m=21
